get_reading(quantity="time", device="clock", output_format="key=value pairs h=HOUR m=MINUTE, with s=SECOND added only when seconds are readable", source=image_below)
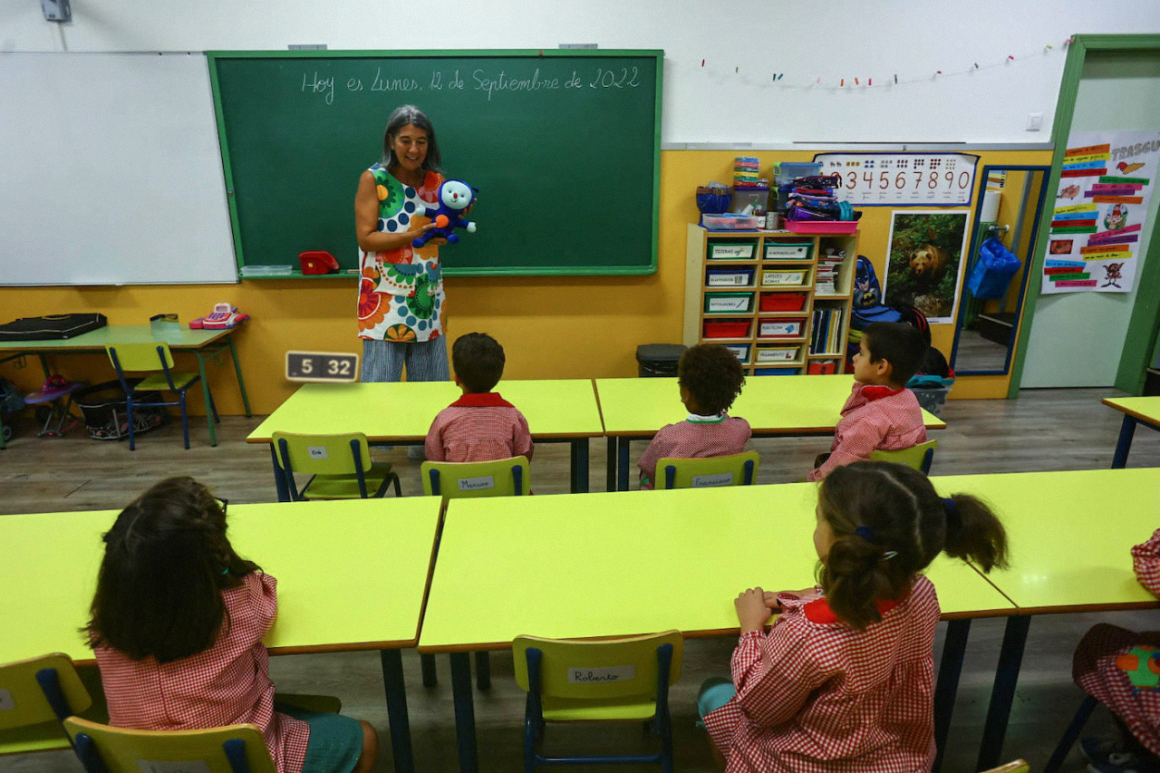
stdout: h=5 m=32
